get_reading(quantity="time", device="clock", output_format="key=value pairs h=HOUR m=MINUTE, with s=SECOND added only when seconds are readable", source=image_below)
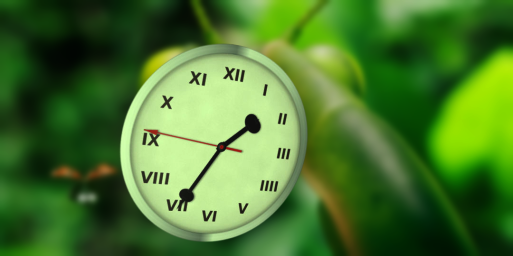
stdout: h=1 m=34 s=46
